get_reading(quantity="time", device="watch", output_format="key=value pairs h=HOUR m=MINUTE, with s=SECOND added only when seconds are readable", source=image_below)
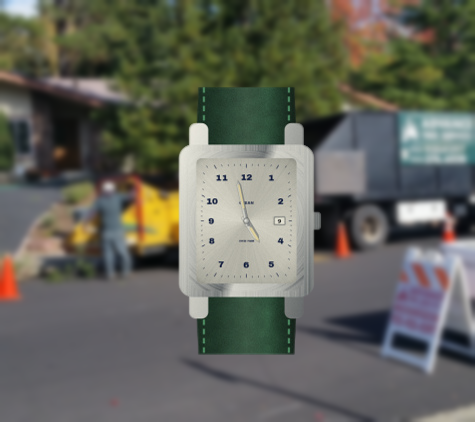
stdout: h=4 m=58
